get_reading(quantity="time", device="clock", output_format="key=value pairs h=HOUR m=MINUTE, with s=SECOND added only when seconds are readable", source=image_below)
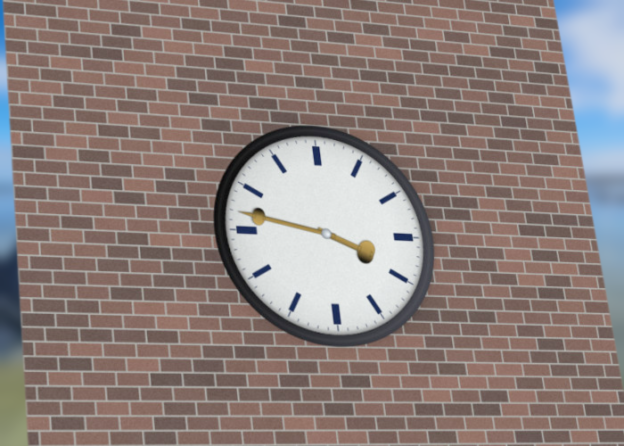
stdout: h=3 m=47
